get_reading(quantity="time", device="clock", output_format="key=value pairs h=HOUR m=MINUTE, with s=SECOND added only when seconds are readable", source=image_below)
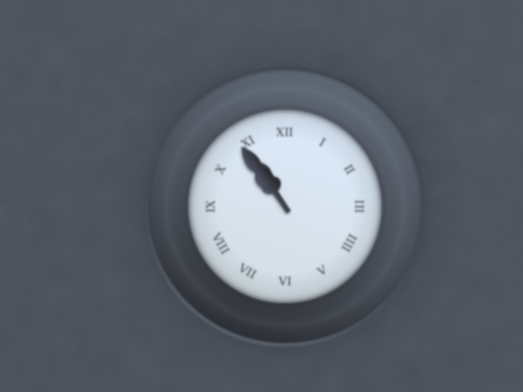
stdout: h=10 m=54
